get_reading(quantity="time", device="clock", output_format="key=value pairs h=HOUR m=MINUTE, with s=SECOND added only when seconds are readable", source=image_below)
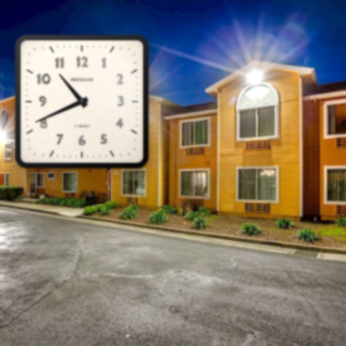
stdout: h=10 m=41
